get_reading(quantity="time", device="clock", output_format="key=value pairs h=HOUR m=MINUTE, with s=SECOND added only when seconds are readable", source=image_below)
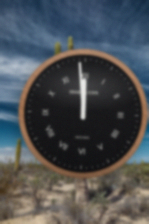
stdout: h=11 m=59
